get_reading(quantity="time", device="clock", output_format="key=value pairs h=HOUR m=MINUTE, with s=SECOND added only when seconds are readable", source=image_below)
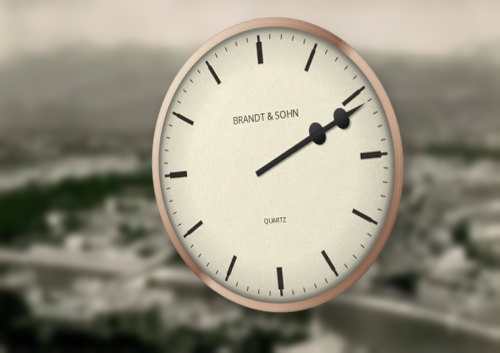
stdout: h=2 m=11
